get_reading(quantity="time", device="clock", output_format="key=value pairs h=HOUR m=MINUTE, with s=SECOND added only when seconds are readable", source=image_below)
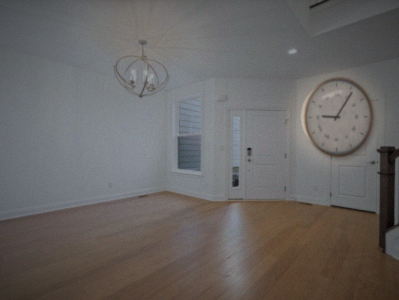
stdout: h=9 m=6
